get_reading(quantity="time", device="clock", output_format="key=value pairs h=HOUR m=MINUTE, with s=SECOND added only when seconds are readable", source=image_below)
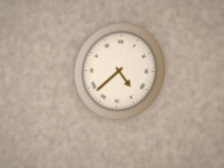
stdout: h=4 m=38
